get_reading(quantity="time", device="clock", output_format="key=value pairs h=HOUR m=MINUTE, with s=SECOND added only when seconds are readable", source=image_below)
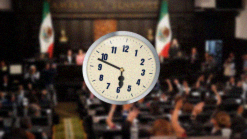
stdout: h=5 m=48
